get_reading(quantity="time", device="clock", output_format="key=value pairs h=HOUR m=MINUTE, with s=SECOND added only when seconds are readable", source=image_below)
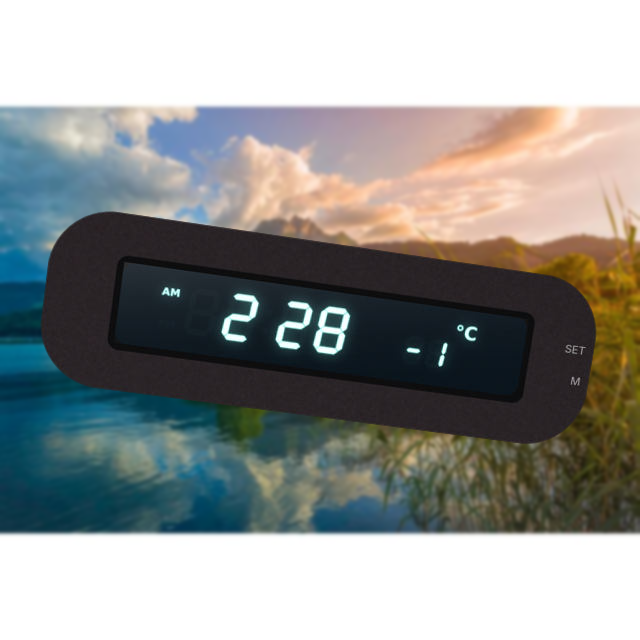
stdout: h=2 m=28
